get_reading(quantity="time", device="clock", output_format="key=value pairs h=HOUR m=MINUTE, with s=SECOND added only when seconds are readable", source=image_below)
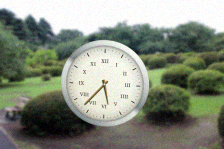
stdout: h=5 m=37
